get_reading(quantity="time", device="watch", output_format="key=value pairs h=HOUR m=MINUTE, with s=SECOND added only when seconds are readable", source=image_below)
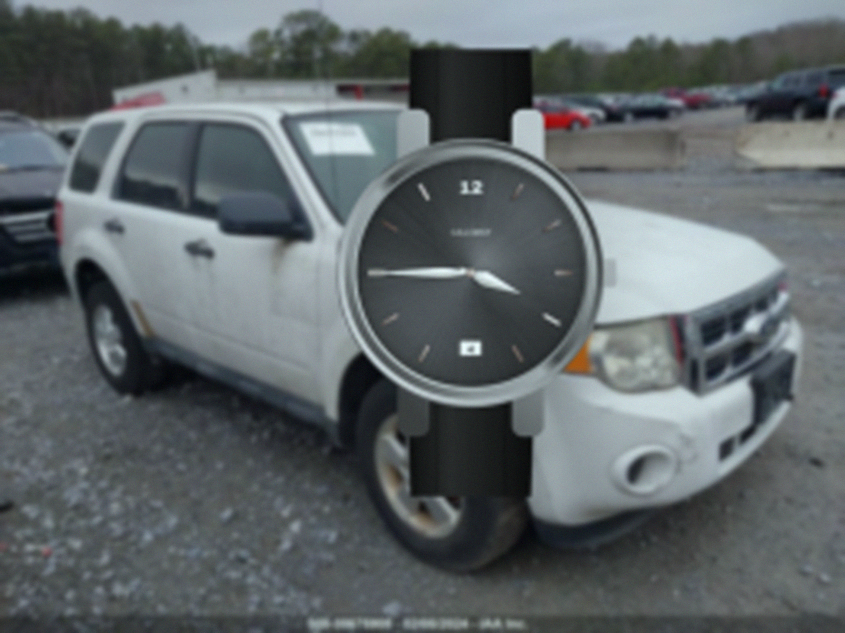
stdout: h=3 m=45
